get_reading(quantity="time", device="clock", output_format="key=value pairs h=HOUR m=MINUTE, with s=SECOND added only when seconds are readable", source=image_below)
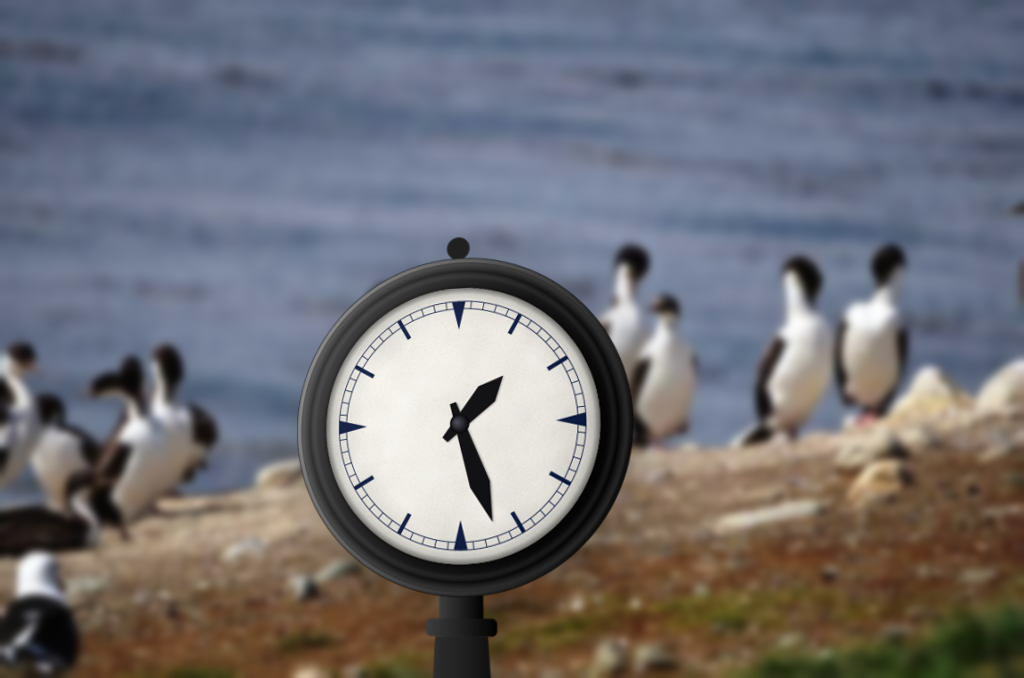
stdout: h=1 m=27
